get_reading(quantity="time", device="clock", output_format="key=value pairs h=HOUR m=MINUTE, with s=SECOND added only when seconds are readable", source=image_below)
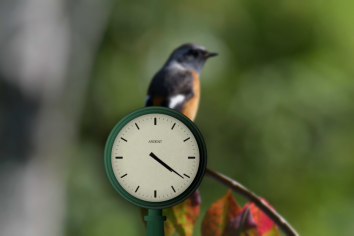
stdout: h=4 m=21
